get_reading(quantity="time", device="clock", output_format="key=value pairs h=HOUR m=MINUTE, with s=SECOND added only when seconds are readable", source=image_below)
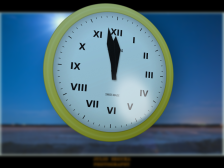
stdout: h=11 m=58
